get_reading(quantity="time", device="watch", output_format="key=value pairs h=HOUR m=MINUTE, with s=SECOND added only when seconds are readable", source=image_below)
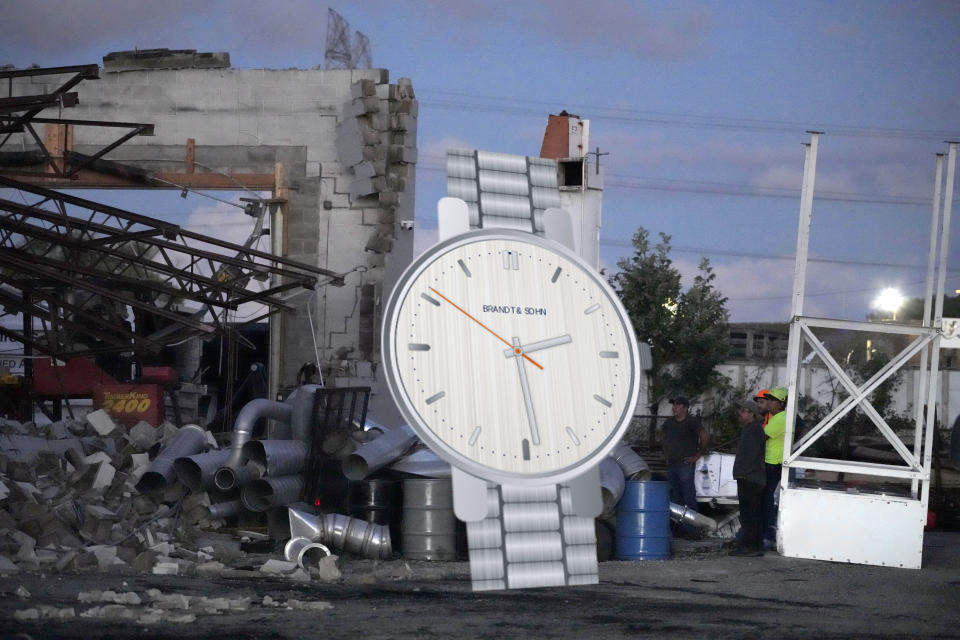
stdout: h=2 m=28 s=51
